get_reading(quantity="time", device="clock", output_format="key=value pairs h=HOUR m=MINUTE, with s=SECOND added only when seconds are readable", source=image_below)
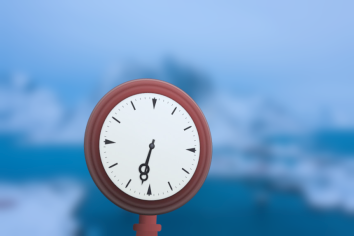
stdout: h=6 m=32
